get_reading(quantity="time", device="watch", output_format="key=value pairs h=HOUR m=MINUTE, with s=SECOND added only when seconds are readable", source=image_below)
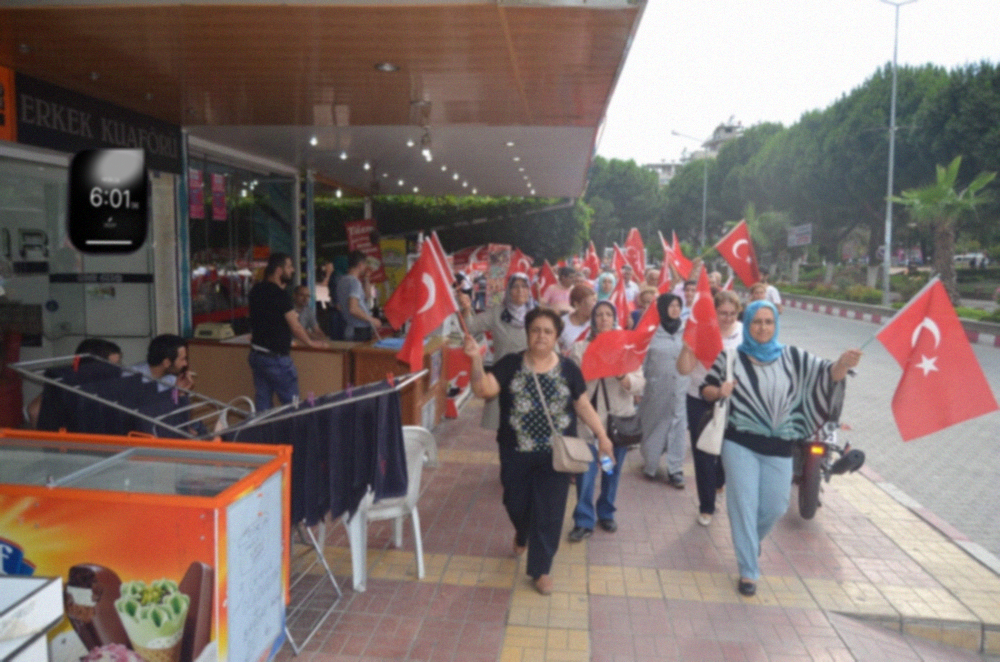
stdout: h=6 m=1
